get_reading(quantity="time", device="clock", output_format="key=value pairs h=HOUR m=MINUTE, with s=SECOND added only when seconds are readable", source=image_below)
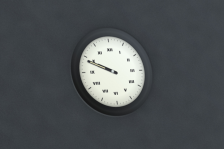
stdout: h=9 m=49
